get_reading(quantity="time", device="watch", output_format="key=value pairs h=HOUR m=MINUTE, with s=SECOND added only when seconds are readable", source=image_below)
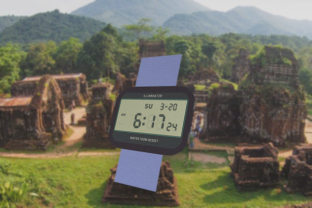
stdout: h=6 m=17 s=24
